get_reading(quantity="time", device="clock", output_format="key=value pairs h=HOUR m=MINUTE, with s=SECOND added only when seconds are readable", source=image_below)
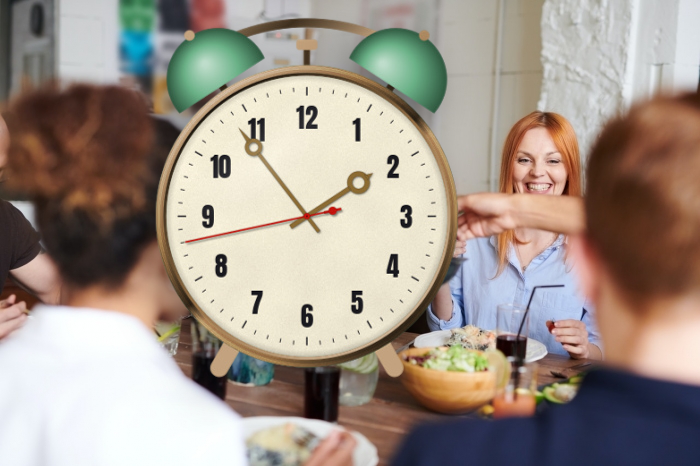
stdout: h=1 m=53 s=43
